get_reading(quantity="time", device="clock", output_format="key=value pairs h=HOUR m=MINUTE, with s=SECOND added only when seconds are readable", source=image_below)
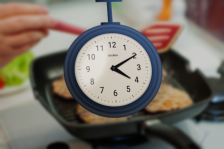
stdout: h=4 m=10
